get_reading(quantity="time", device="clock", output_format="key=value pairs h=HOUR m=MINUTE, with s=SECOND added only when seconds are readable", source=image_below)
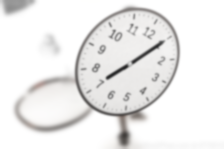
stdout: h=7 m=5
